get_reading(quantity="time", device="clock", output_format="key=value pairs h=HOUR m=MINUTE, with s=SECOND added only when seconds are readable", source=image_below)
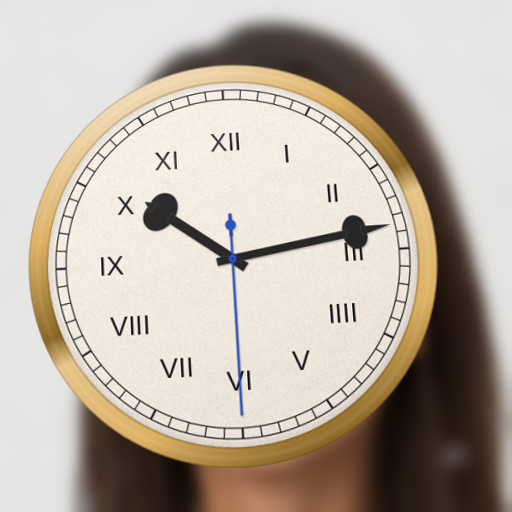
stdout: h=10 m=13 s=30
